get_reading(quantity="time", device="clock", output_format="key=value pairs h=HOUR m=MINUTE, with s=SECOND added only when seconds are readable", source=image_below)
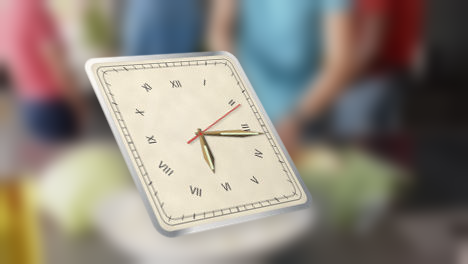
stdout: h=6 m=16 s=11
